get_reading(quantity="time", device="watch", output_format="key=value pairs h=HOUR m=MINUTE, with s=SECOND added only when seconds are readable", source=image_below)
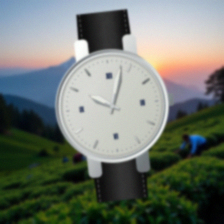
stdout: h=10 m=3
